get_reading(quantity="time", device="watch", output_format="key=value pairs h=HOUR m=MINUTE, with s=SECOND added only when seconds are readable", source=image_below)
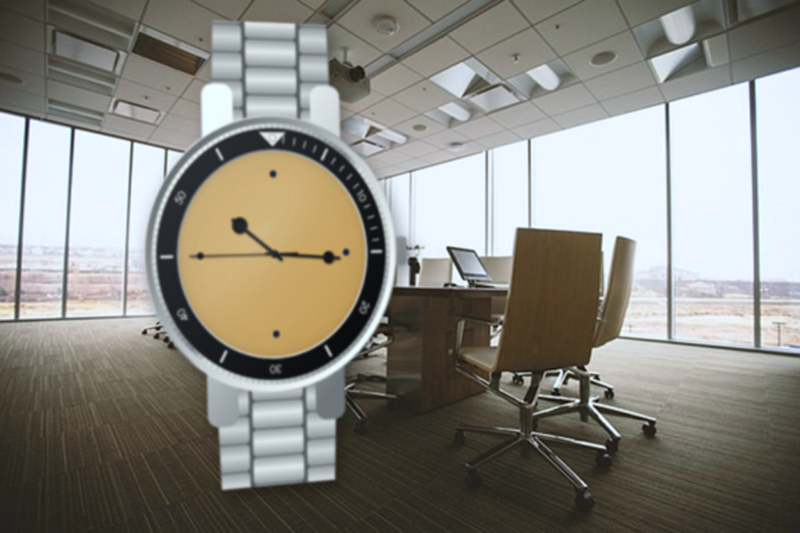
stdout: h=10 m=15 s=45
